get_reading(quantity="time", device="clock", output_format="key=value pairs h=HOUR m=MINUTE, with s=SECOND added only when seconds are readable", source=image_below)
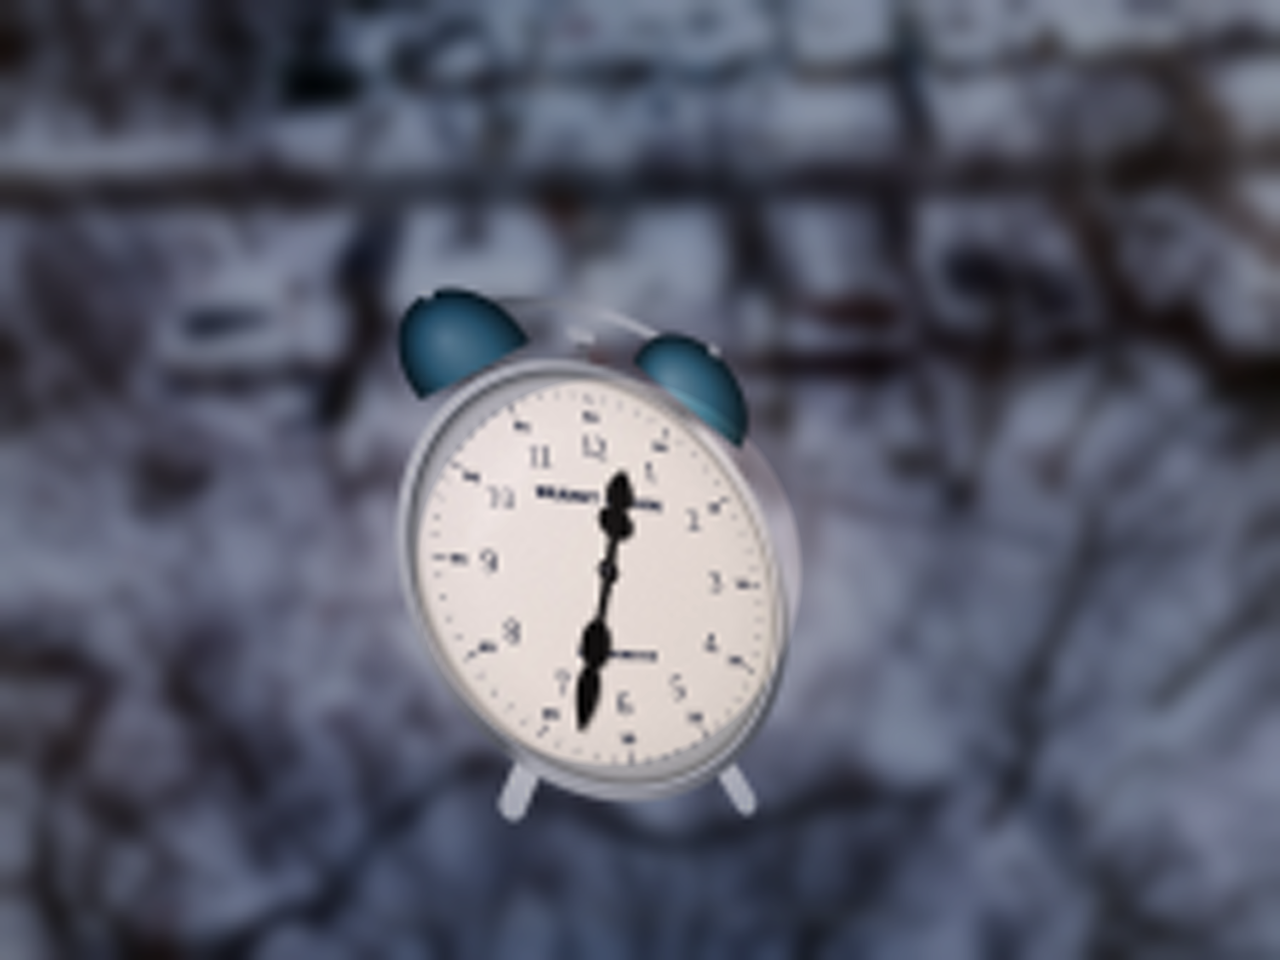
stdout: h=12 m=33
